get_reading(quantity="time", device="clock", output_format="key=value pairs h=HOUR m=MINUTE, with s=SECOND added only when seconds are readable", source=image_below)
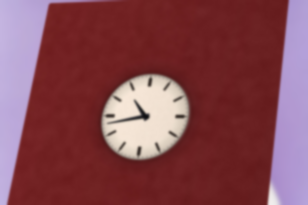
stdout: h=10 m=43
